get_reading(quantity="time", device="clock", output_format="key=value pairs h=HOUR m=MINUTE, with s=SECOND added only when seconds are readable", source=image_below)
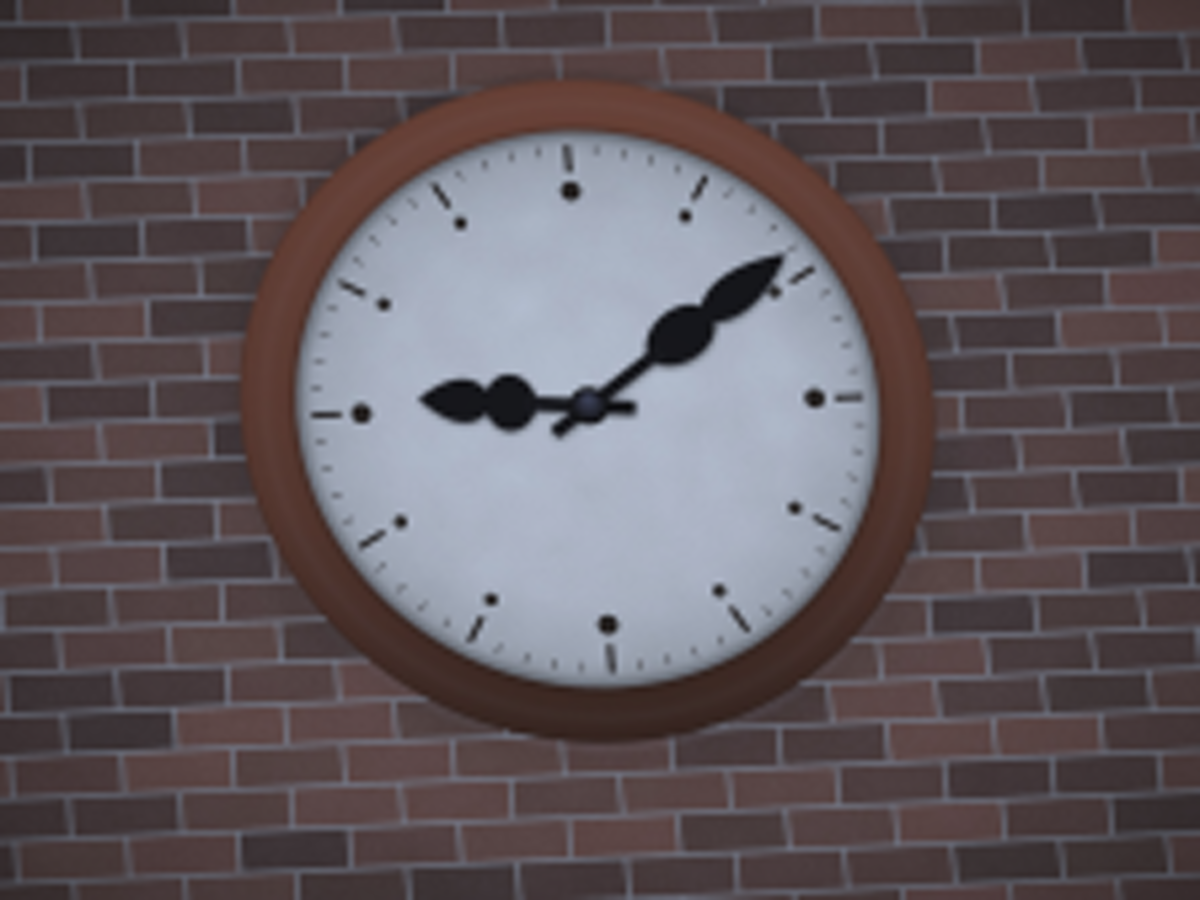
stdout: h=9 m=9
